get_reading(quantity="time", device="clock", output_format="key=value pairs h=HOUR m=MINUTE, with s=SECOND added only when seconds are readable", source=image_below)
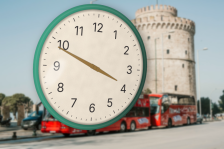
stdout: h=3 m=49
